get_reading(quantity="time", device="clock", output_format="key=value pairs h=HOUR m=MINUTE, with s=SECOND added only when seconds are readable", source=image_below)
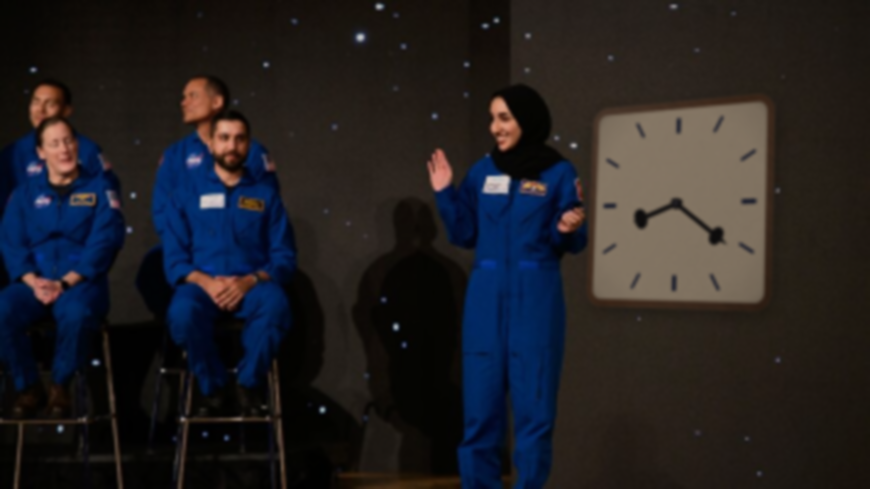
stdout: h=8 m=21
